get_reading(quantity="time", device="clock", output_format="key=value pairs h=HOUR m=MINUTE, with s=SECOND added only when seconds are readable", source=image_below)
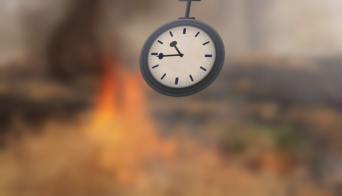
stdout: h=10 m=44
